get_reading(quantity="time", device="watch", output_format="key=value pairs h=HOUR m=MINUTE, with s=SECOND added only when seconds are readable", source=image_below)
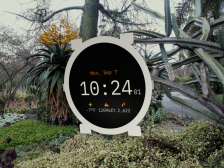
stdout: h=10 m=24
